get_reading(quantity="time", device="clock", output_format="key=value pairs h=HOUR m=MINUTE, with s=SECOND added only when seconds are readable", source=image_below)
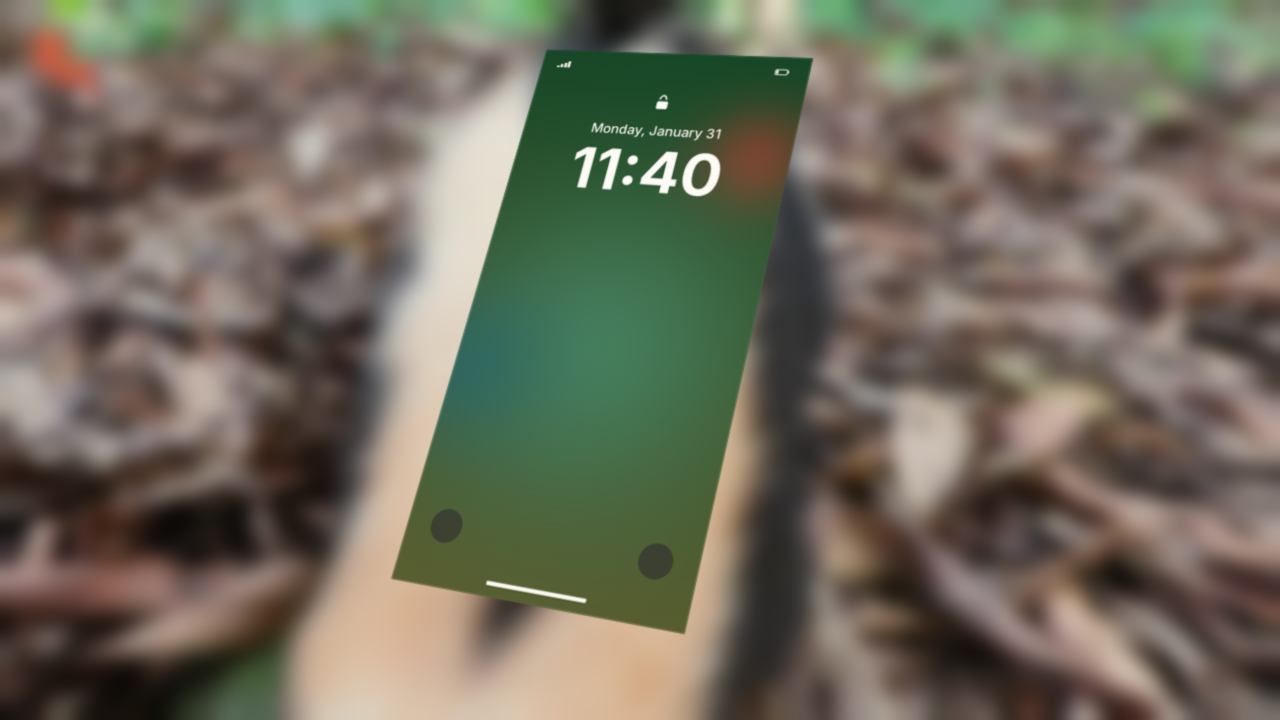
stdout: h=11 m=40
